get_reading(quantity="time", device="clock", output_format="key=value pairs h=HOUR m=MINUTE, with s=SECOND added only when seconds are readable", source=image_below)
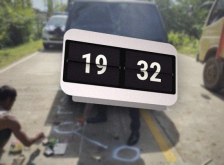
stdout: h=19 m=32
